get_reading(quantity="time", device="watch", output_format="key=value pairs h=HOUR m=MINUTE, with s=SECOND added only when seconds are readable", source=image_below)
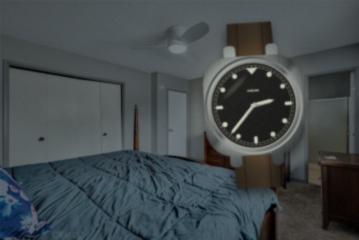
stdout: h=2 m=37
